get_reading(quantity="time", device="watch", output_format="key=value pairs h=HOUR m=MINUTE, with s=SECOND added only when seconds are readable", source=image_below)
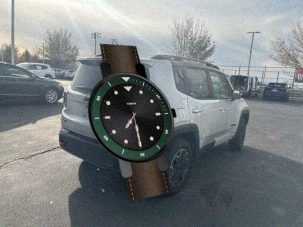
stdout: h=7 m=30
